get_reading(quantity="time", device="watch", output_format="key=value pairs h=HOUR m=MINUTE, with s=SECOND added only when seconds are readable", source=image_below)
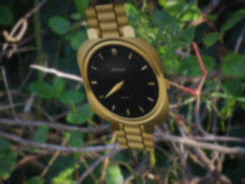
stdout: h=7 m=39
